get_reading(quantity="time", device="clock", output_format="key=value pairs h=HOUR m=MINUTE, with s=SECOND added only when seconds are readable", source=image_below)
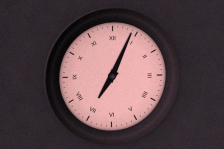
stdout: h=7 m=4
